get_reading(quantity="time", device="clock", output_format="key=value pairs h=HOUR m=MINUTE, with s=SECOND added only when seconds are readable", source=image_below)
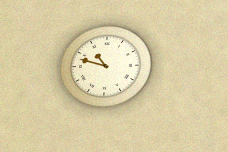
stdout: h=10 m=48
